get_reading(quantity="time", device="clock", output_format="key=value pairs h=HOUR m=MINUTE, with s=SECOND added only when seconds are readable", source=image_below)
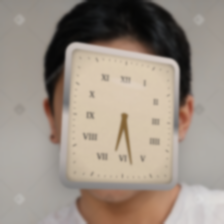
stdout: h=6 m=28
